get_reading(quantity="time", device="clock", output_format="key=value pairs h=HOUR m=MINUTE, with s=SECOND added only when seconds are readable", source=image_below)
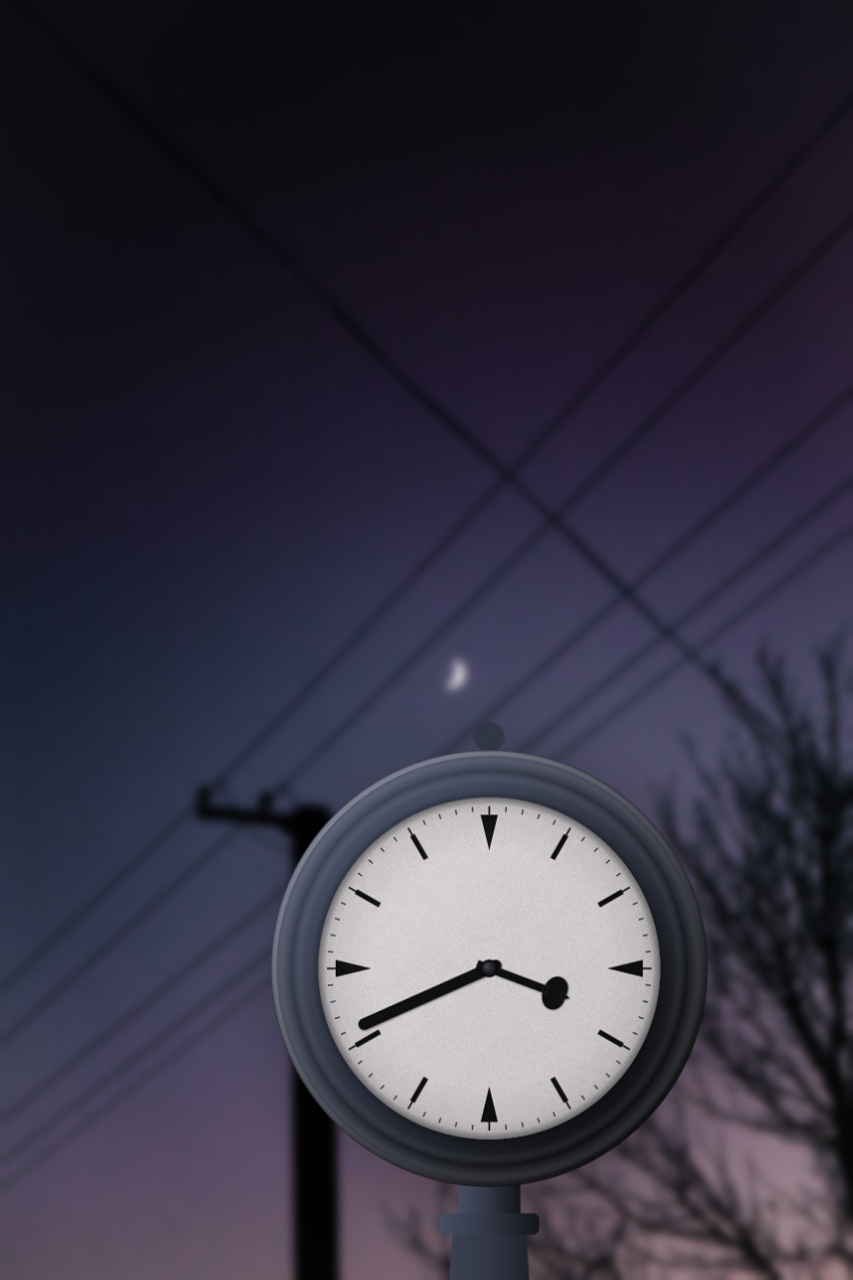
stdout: h=3 m=41
